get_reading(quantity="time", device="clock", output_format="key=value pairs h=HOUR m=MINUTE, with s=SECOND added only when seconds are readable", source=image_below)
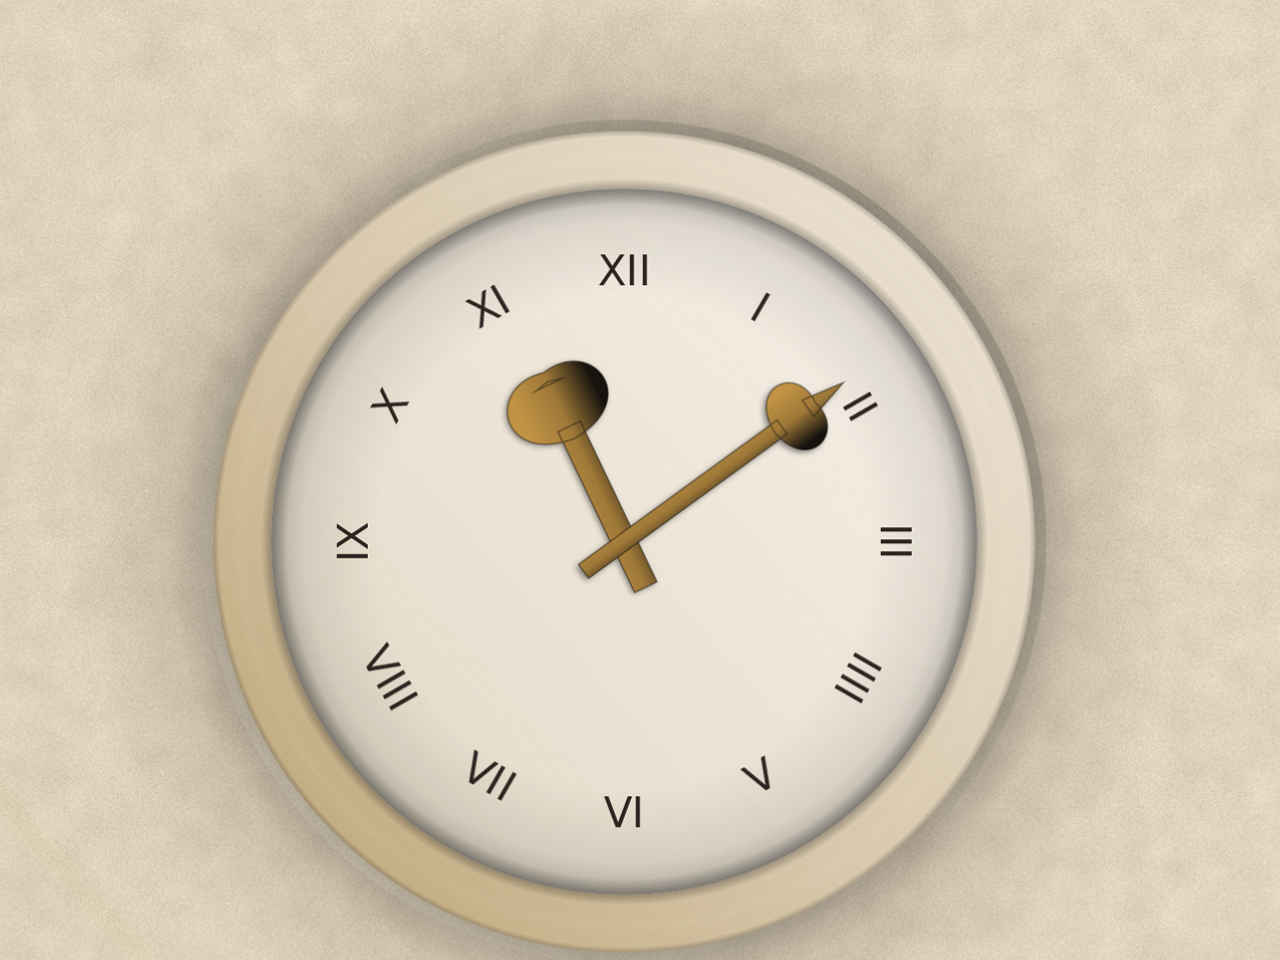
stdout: h=11 m=9
